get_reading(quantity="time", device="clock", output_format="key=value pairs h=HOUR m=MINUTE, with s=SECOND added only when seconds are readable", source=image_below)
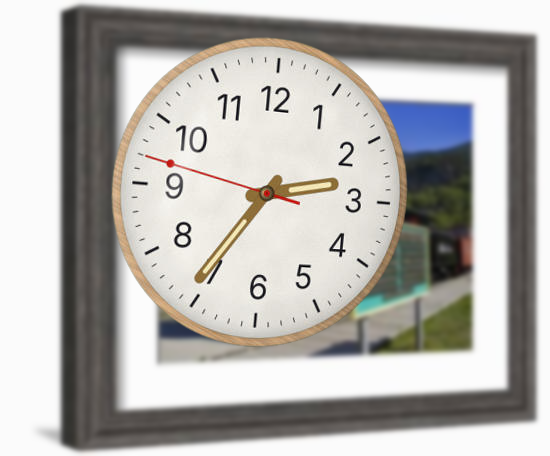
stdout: h=2 m=35 s=47
